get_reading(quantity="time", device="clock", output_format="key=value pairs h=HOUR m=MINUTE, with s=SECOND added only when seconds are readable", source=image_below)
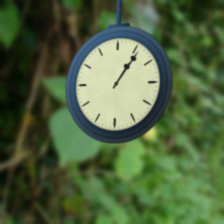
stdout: h=1 m=6
